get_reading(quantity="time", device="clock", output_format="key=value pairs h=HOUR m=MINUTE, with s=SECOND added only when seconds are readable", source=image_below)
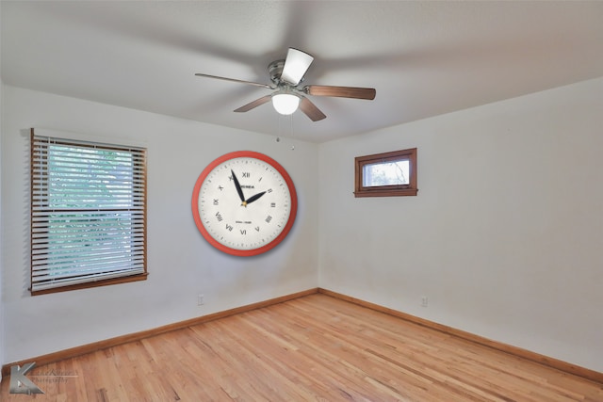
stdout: h=1 m=56
